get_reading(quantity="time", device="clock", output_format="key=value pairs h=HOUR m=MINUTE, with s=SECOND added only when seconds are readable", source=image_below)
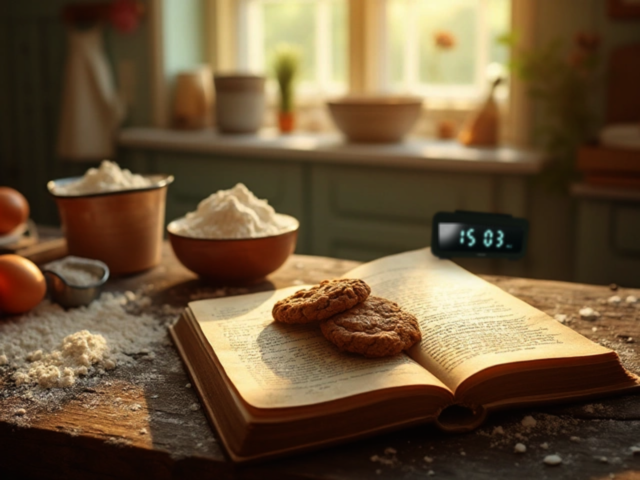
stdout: h=15 m=3
